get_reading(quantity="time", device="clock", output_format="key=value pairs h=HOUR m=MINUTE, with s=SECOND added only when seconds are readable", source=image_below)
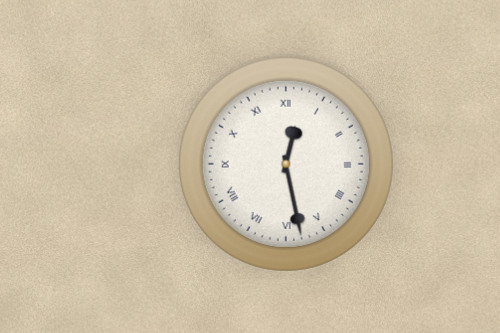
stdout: h=12 m=28
